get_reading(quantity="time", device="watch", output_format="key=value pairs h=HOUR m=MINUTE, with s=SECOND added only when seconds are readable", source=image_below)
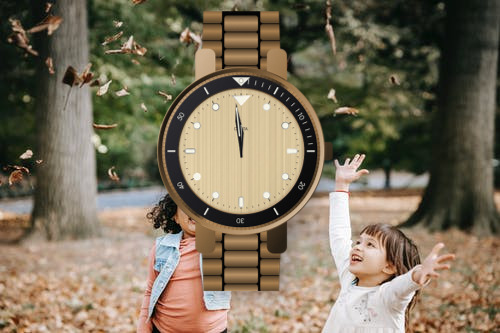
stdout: h=11 m=59
